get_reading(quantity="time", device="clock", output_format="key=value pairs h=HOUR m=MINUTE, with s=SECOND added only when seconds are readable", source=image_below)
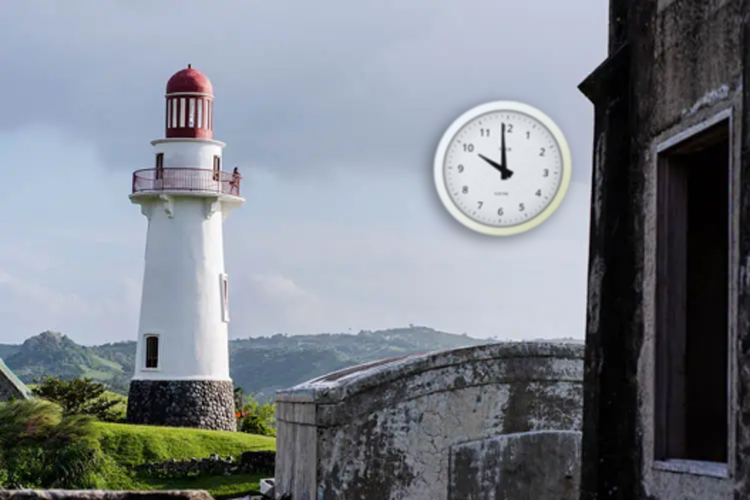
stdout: h=9 m=59
